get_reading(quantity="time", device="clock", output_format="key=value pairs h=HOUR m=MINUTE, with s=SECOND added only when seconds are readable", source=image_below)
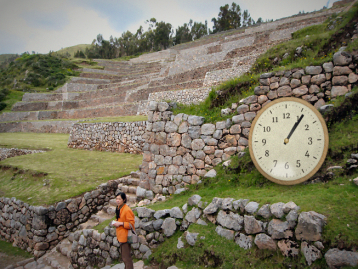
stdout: h=1 m=6
